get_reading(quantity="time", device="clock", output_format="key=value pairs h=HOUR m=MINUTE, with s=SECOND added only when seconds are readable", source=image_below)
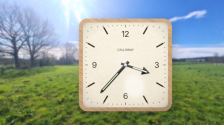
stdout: h=3 m=37
